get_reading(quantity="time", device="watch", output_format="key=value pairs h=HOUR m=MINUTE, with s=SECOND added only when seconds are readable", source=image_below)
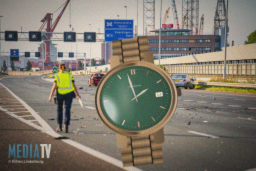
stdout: h=1 m=58
